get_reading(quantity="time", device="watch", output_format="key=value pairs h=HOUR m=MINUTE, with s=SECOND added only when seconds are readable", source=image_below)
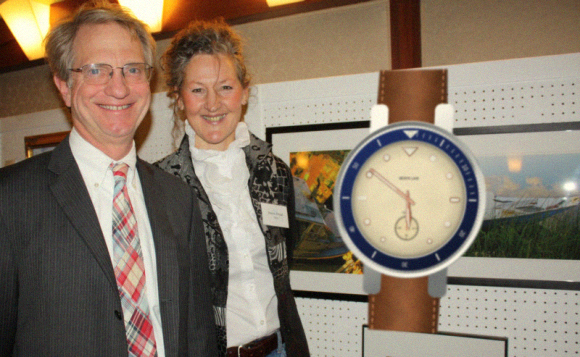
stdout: h=5 m=51
